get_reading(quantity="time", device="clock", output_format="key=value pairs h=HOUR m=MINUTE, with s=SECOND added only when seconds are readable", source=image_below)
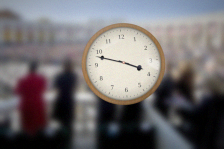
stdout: h=3 m=48
